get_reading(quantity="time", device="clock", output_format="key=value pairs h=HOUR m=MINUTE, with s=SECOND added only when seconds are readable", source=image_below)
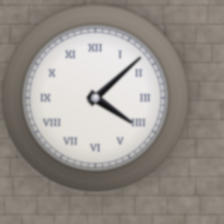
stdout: h=4 m=8
